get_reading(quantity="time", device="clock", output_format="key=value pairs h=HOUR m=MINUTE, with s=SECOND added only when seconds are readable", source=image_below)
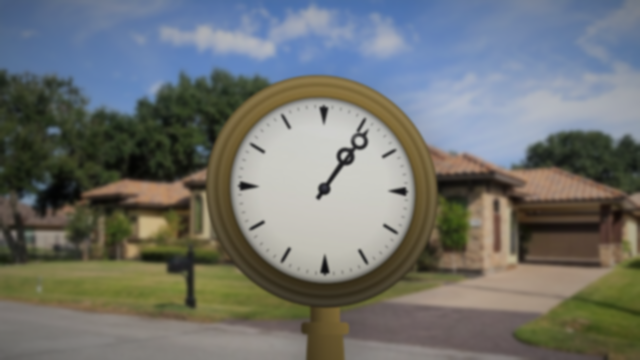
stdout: h=1 m=6
